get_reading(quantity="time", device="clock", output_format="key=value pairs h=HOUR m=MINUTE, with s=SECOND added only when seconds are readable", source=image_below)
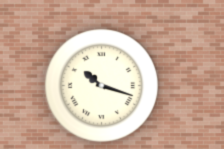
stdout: h=10 m=18
